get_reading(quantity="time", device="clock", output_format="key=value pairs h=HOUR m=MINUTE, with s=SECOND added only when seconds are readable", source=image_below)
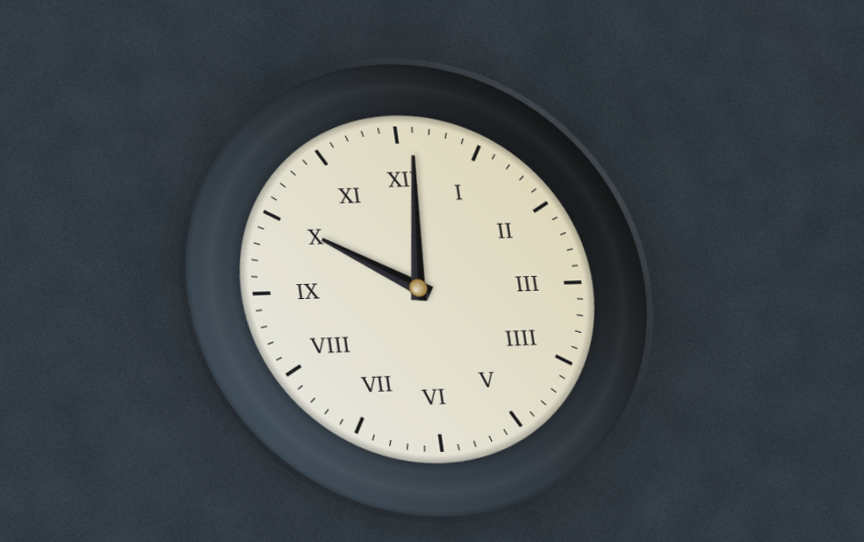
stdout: h=10 m=1
